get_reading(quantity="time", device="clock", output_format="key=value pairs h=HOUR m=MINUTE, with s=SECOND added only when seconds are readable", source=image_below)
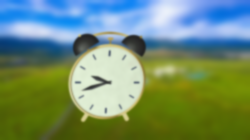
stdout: h=9 m=42
